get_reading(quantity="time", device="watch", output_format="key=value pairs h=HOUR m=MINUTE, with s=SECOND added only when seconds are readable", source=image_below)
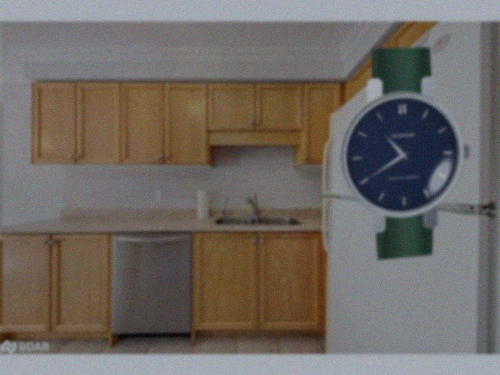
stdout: h=10 m=40
